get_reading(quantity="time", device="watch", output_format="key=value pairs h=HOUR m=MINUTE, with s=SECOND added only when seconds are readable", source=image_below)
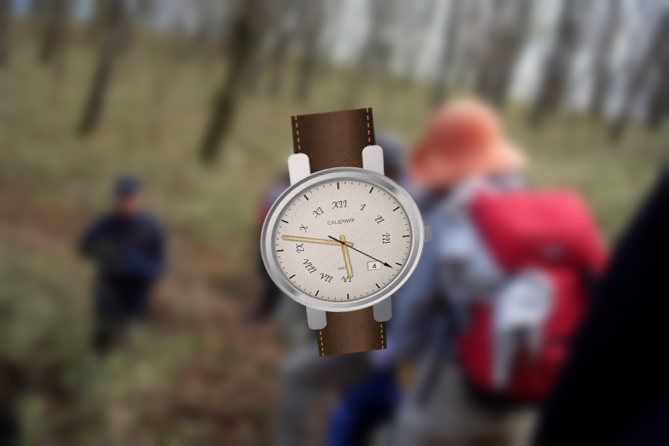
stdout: h=5 m=47 s=21
